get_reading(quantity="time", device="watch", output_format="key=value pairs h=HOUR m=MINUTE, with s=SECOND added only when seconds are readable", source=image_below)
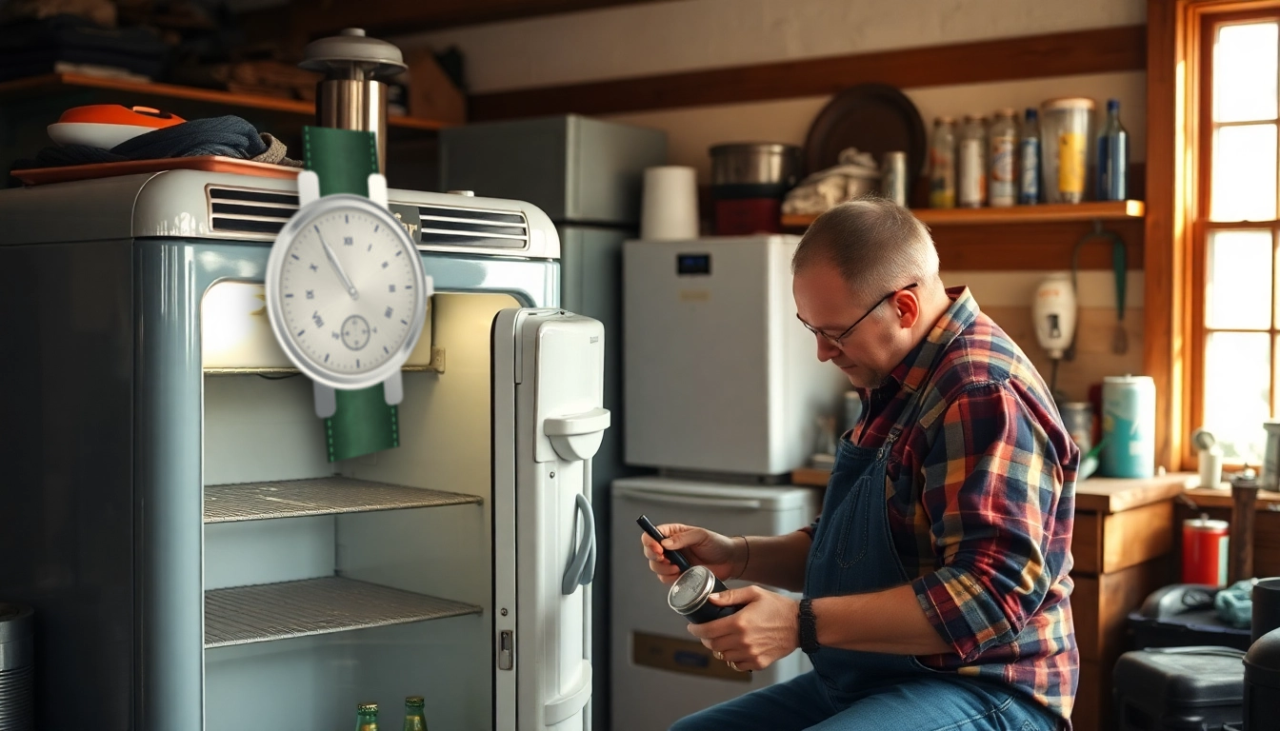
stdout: h=10 m=55
